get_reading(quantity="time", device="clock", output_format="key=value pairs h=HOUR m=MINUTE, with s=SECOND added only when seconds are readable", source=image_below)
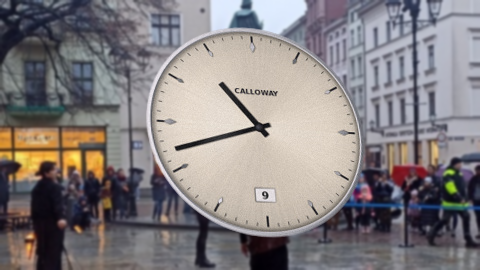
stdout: h=10 m=42
